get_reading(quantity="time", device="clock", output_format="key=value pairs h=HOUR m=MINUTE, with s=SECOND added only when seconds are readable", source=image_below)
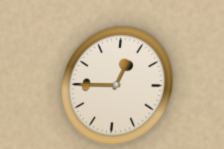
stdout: h=12 m=45
